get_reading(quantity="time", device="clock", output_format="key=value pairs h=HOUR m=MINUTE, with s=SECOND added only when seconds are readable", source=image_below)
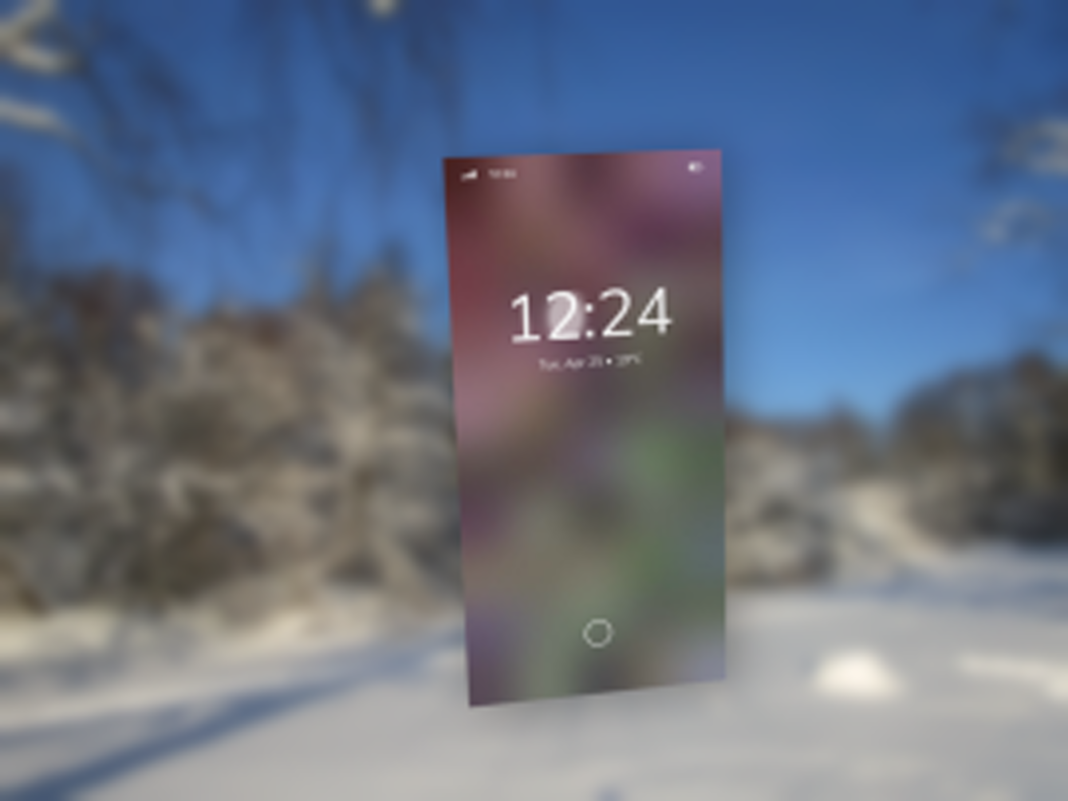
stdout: h=12 m=24
